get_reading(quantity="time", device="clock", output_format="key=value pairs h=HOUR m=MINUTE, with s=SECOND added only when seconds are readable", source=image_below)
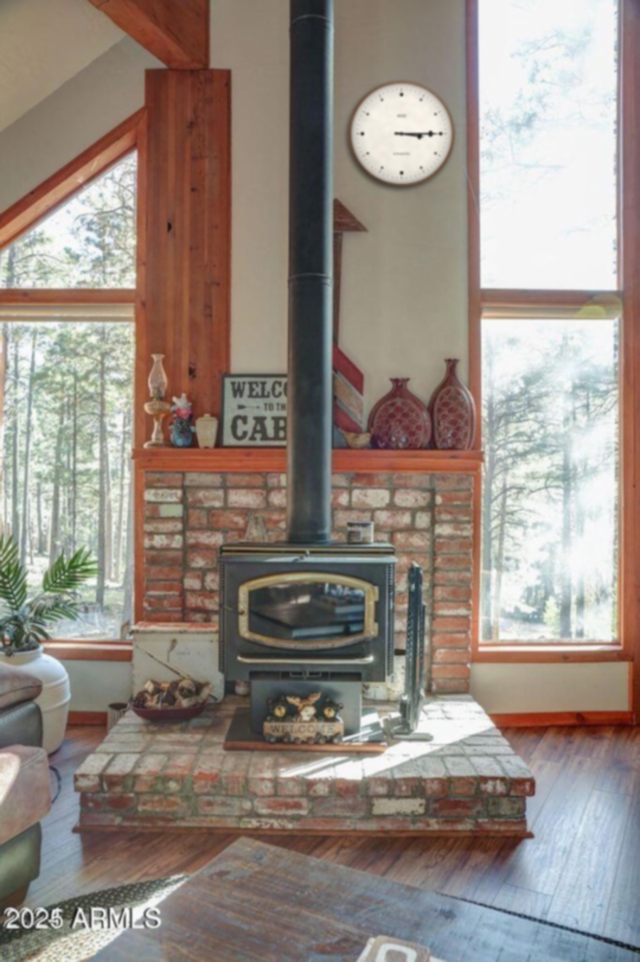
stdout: h=3 m=15
